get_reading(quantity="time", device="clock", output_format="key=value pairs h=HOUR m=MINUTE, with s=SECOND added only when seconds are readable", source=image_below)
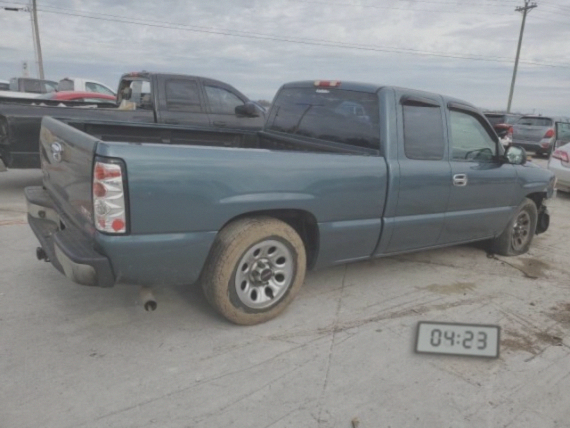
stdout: h=4 m=23
